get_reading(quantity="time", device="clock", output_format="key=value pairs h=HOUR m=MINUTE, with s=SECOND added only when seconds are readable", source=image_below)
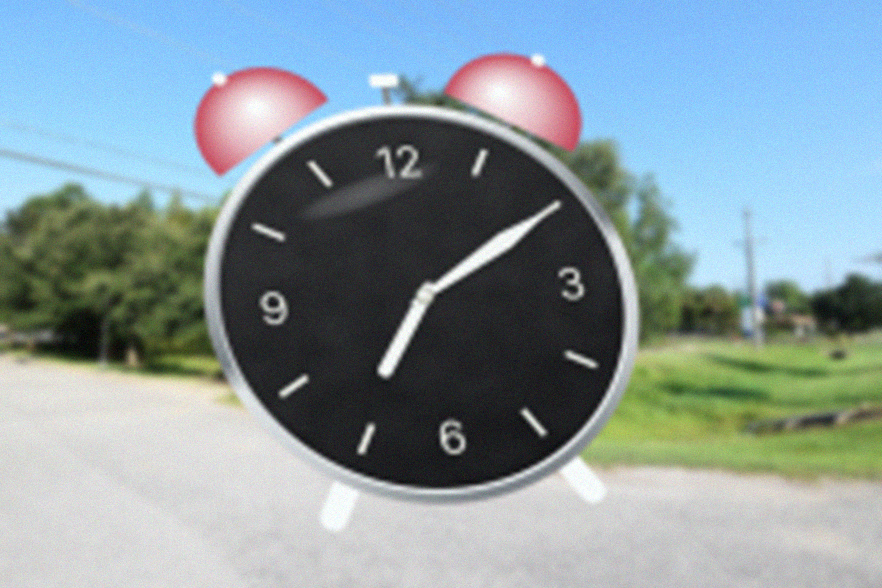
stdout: h=7 m=10
